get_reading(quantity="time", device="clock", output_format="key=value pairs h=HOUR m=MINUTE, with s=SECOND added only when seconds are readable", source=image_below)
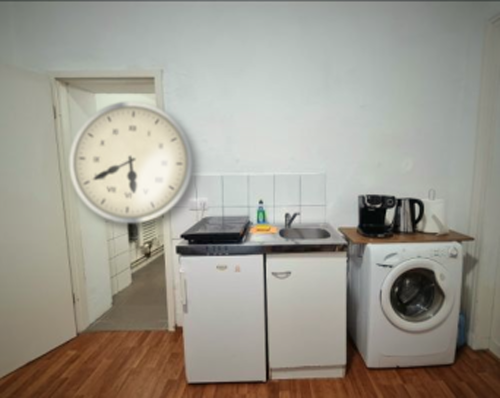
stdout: h=5 m=40
